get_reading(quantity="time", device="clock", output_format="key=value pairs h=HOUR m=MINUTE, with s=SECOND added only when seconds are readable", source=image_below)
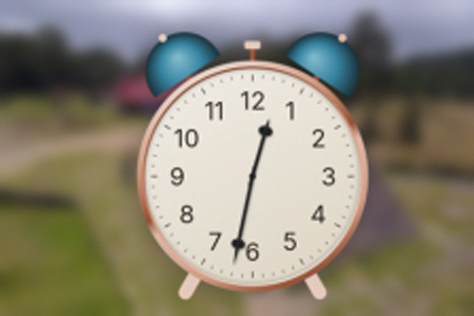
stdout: h=12 m=32
